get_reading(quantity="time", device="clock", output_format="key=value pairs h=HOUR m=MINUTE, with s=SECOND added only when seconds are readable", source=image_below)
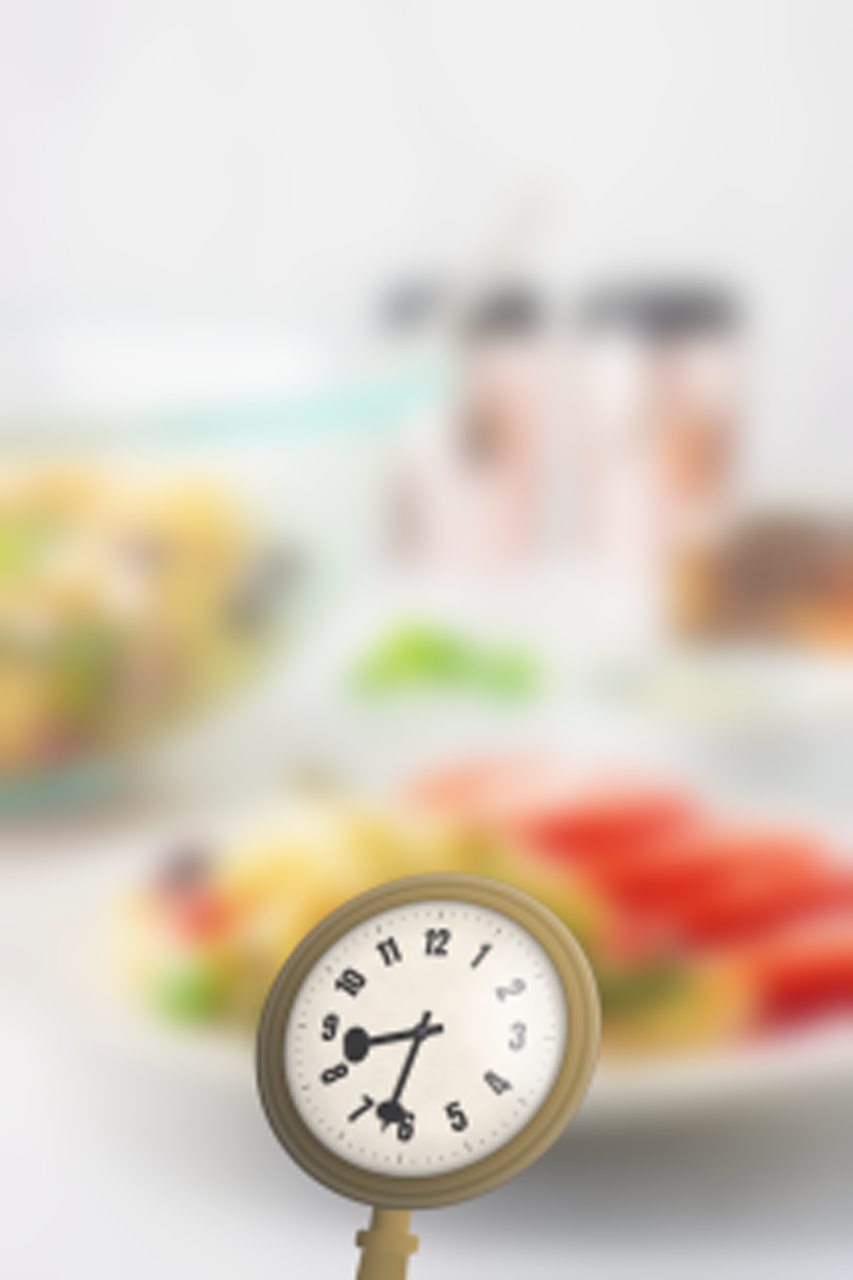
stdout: h=8 m=32
